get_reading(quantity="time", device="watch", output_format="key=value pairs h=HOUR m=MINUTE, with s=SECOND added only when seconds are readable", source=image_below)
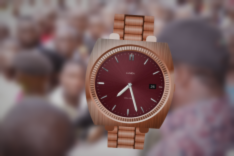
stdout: h=7 m=27
